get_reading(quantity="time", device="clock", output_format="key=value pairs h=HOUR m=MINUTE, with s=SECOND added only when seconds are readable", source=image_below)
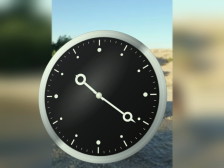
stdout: h=10 m=21
